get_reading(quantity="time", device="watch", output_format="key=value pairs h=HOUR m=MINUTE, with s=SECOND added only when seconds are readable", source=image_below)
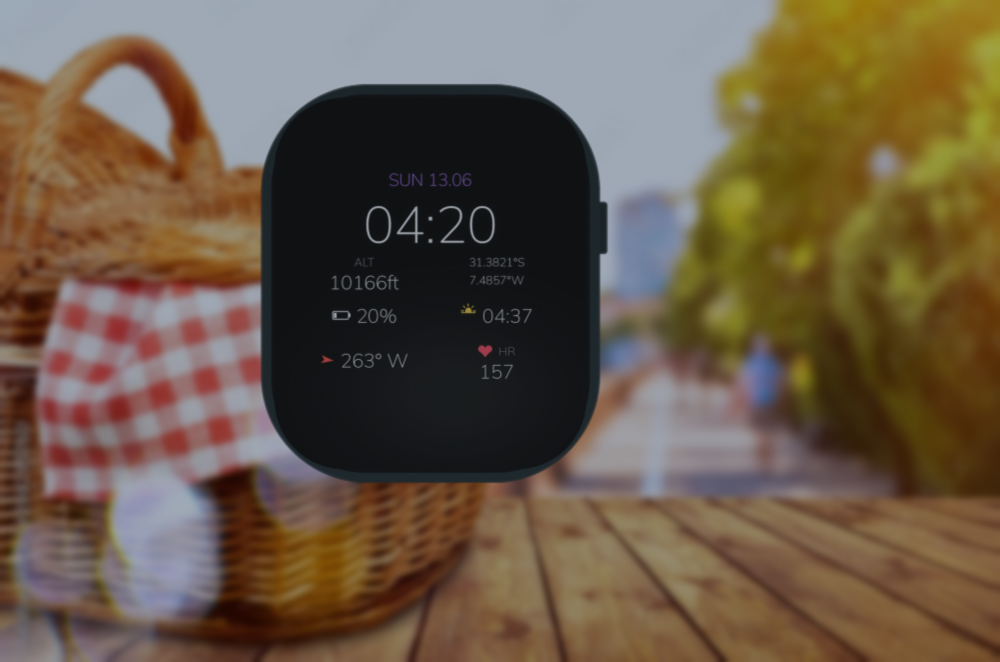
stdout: h=4 m=20
